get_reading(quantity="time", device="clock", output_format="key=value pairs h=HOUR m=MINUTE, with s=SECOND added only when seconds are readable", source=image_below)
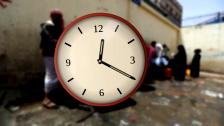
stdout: h=12 m=20
